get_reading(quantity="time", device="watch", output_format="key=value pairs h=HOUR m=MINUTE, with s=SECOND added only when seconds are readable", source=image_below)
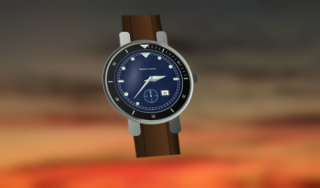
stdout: h=2 m=37
